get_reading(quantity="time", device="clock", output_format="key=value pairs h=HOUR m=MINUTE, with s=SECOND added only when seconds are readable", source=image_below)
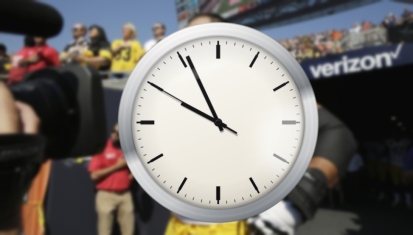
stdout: h=9 m=55 s=50
